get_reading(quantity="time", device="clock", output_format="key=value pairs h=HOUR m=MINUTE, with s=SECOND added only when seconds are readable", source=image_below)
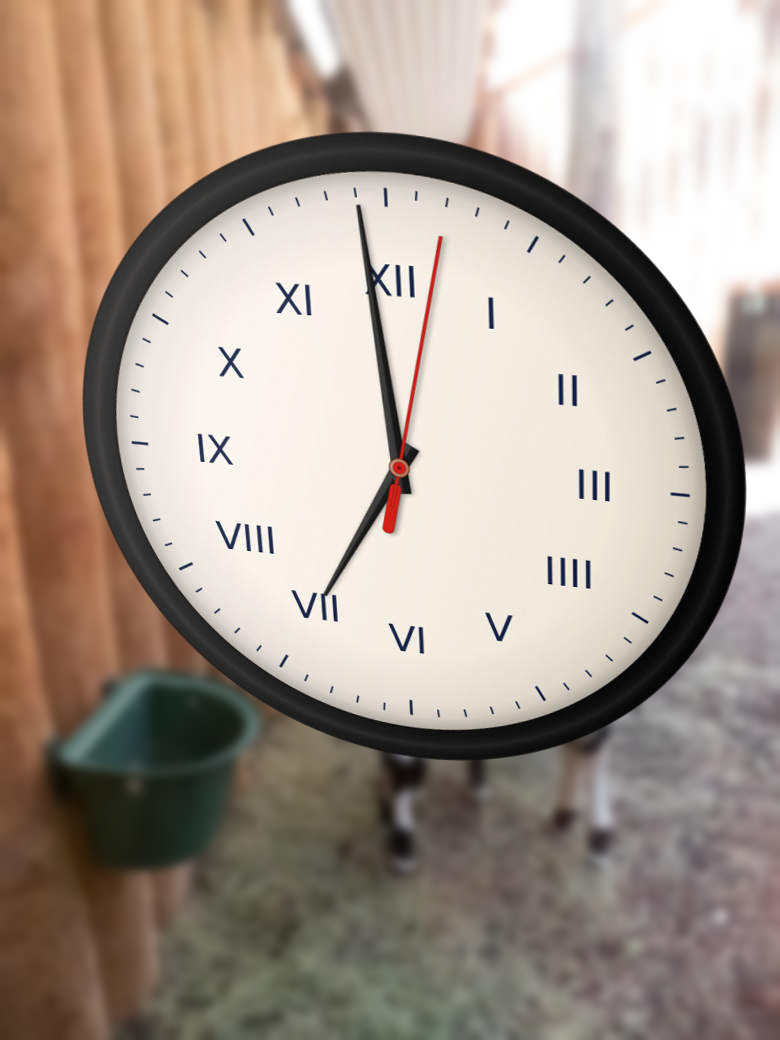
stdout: h=6 m=59 s=2
